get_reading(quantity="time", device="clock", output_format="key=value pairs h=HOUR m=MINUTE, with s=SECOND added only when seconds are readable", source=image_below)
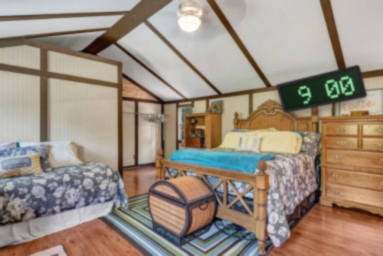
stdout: h=9 m=0
